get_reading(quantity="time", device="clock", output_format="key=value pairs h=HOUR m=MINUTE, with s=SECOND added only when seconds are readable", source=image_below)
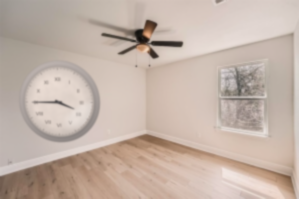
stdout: h=3 m=45
